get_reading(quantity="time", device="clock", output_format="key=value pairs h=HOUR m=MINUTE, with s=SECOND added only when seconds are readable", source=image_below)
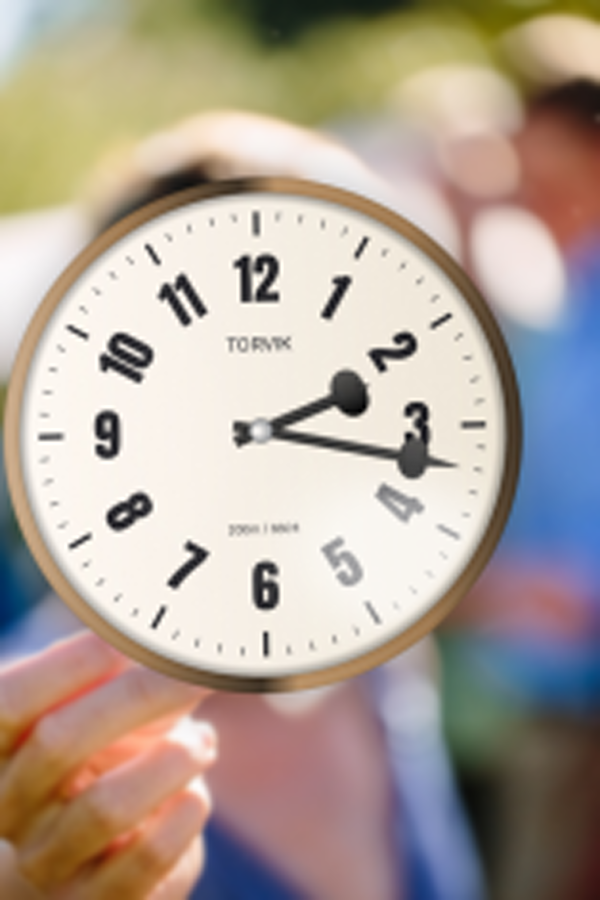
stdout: h=2 m=17
